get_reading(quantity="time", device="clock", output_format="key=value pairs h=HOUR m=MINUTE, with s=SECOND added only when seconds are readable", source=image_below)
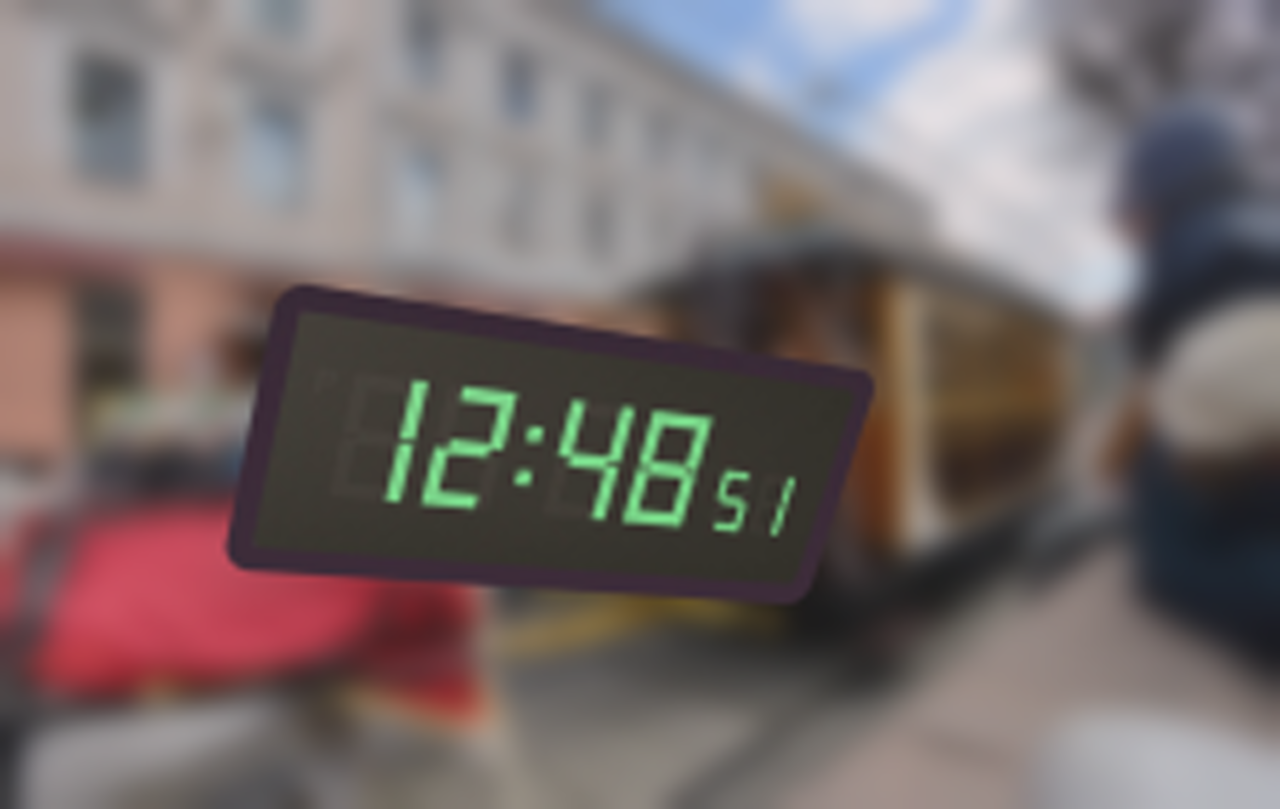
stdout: h=12 m=48 s=51
